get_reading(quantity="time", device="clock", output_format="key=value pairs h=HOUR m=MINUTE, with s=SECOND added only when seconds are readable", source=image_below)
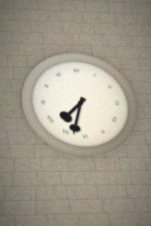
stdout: h=7 m=33
